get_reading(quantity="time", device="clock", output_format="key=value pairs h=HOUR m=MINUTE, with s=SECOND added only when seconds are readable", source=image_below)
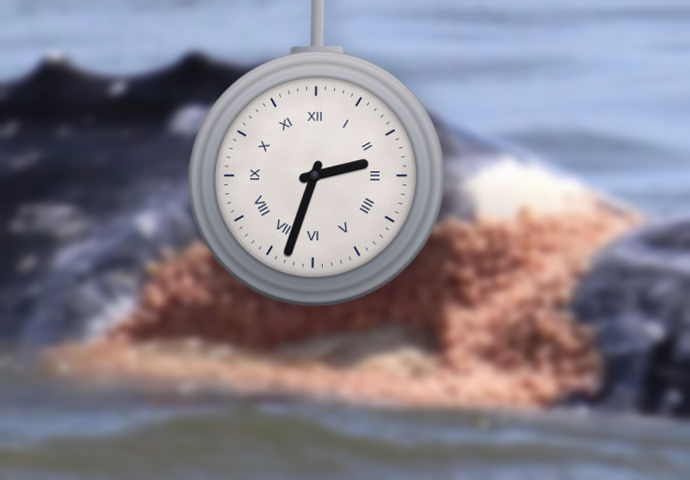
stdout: h=2 m=33
